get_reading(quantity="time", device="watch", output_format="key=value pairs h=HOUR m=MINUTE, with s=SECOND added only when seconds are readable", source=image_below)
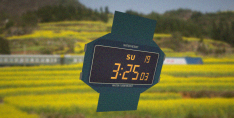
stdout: h=3 m=25 s=3
